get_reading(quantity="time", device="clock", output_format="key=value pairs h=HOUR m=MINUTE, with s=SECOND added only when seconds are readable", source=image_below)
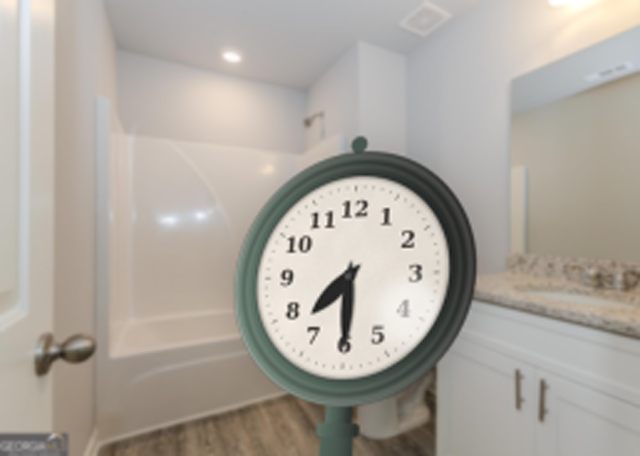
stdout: h=7 m=30
